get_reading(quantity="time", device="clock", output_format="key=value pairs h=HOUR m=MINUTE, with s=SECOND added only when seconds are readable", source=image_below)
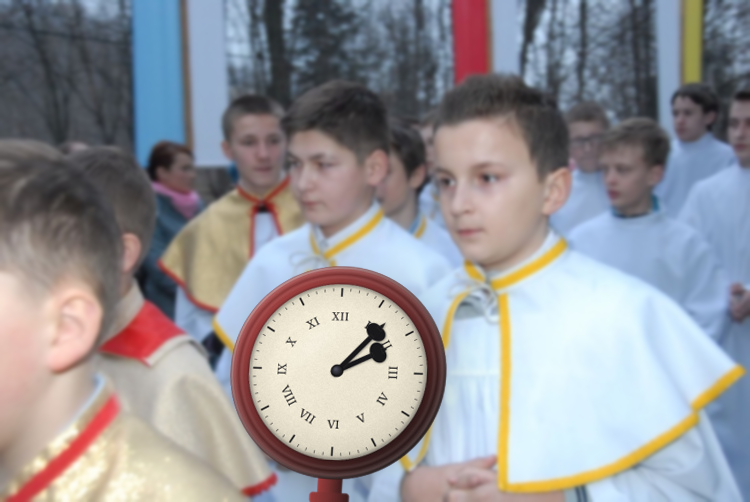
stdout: h=2 m=7
